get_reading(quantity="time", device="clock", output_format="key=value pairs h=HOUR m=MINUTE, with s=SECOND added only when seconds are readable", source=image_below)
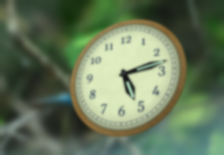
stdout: h=5 m=13
